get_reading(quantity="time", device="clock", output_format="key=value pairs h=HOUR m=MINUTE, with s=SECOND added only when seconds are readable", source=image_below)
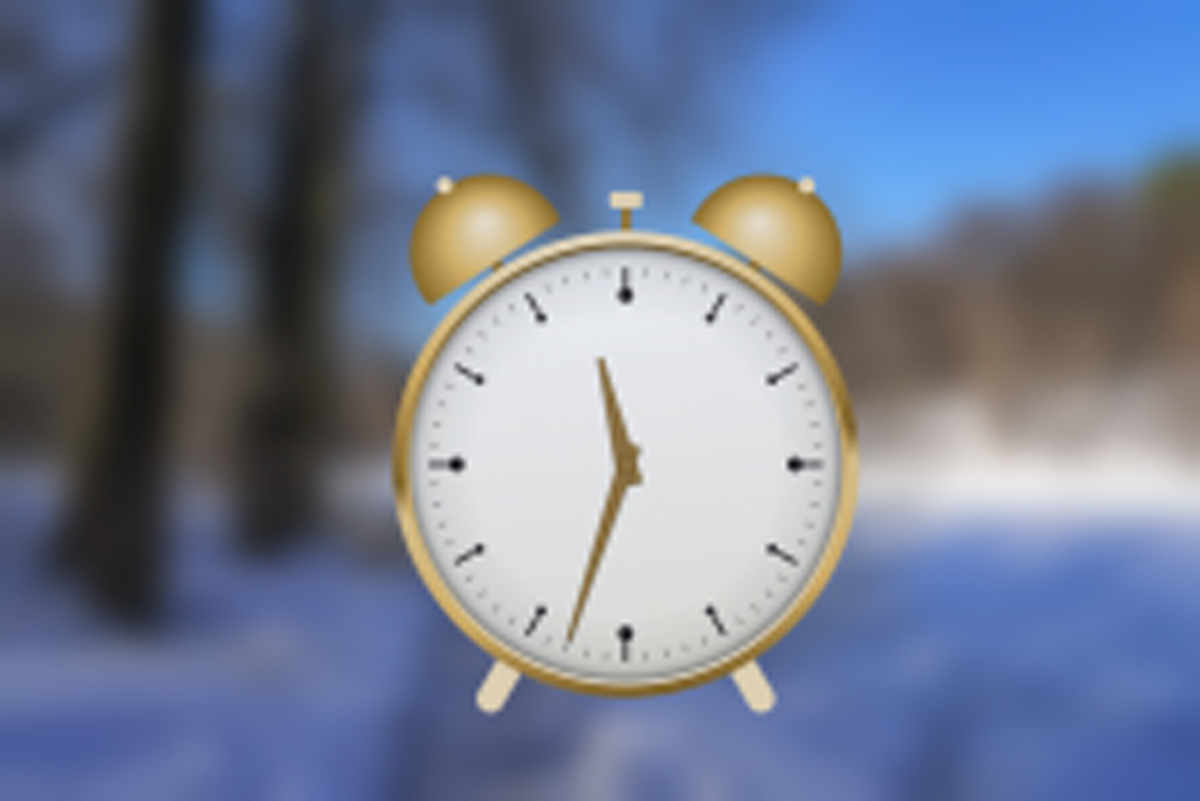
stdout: h=11 m=33
